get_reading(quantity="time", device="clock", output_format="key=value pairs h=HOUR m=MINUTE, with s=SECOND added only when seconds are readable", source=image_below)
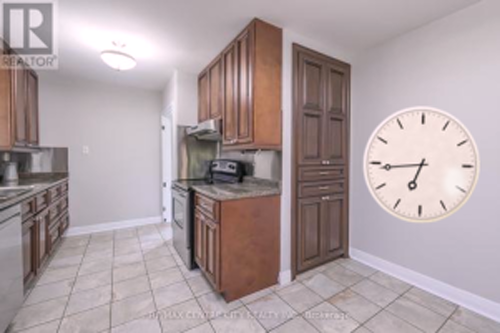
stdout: h=6 m=44
